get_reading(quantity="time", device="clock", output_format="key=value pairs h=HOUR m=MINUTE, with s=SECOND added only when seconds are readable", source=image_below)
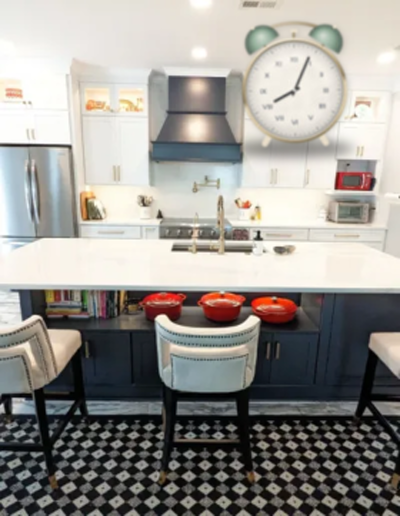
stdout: h=8 m=4
